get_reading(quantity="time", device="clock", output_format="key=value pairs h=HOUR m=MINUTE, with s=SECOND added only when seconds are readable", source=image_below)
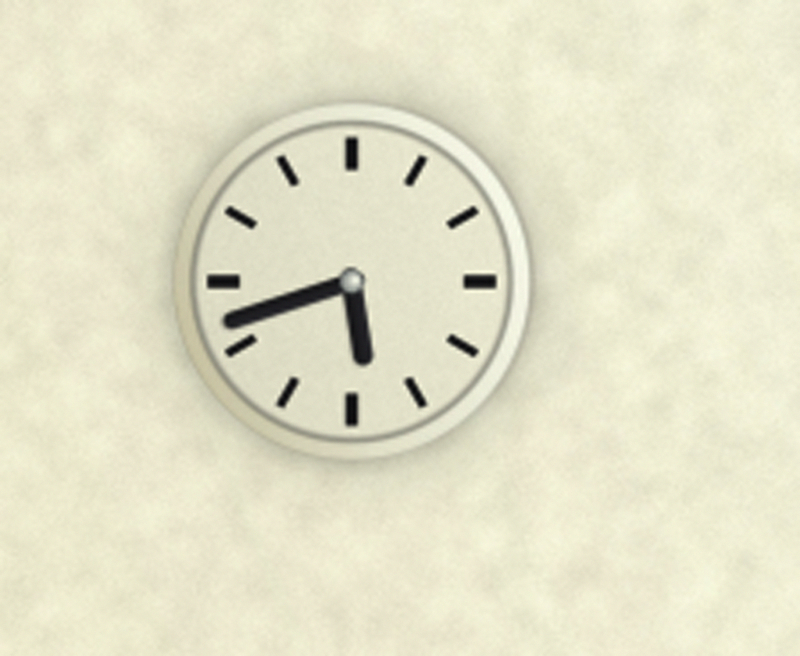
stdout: h=5 m=42
